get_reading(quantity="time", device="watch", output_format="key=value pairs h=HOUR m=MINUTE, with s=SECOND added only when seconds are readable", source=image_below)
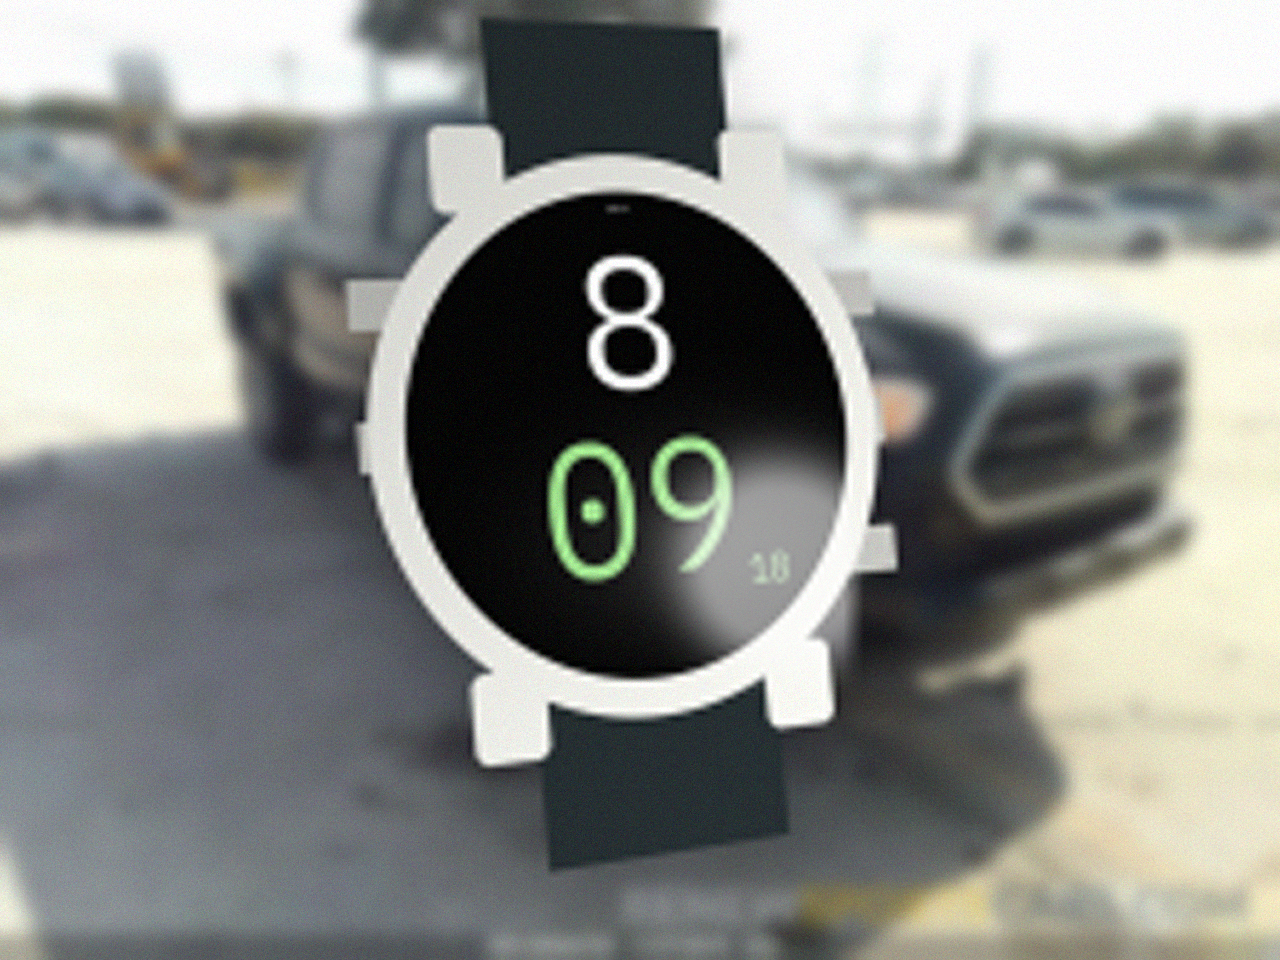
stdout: h=8 m=9
